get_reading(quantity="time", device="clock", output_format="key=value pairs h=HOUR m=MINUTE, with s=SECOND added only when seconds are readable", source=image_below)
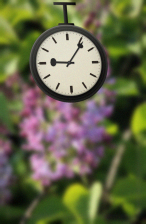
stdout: h=9 m=6
